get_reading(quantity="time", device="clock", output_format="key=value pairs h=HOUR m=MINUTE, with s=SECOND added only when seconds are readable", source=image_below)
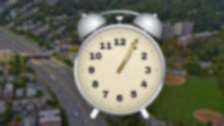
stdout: h=1 m=5
